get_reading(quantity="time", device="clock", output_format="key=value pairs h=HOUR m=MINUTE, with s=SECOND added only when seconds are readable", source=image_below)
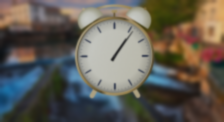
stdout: h=1 m=6
